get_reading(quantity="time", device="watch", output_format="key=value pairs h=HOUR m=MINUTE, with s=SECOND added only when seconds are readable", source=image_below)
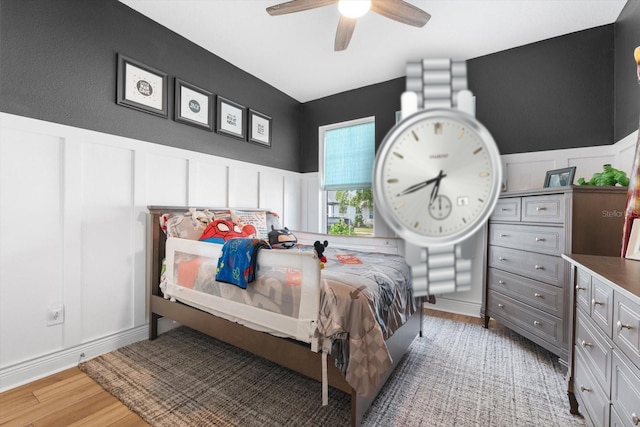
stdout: h=6 m=42
